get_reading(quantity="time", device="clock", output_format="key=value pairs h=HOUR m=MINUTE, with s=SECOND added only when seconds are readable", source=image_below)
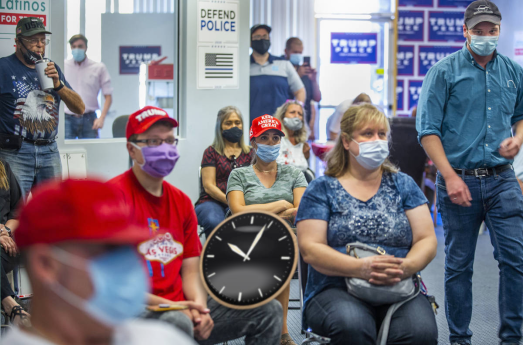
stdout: h=10 m=4
